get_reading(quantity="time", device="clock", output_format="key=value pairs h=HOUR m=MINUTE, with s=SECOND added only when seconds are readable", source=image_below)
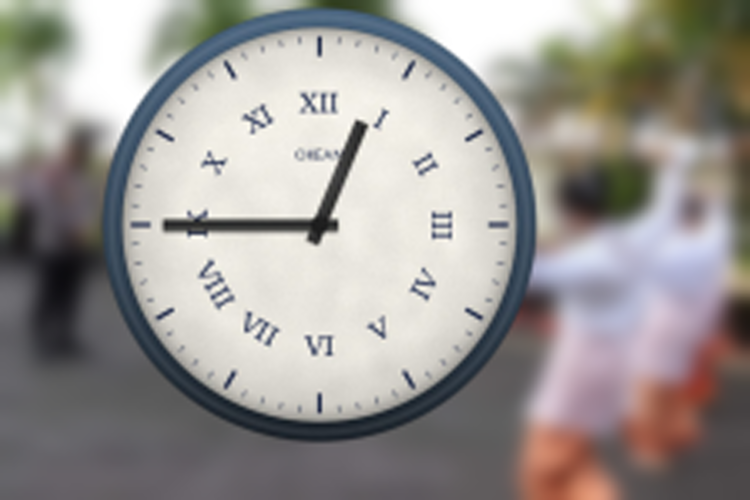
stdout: h=12 m=45
